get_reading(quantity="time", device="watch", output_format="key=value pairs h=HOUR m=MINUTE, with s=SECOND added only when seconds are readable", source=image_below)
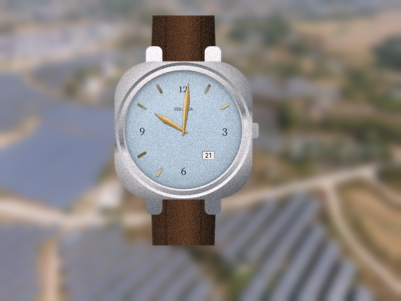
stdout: h=10 m=1
